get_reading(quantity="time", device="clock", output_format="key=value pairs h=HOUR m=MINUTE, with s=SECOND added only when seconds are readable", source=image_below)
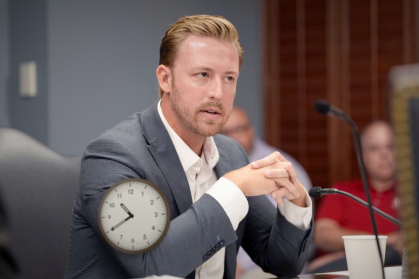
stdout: h=10 m=40
